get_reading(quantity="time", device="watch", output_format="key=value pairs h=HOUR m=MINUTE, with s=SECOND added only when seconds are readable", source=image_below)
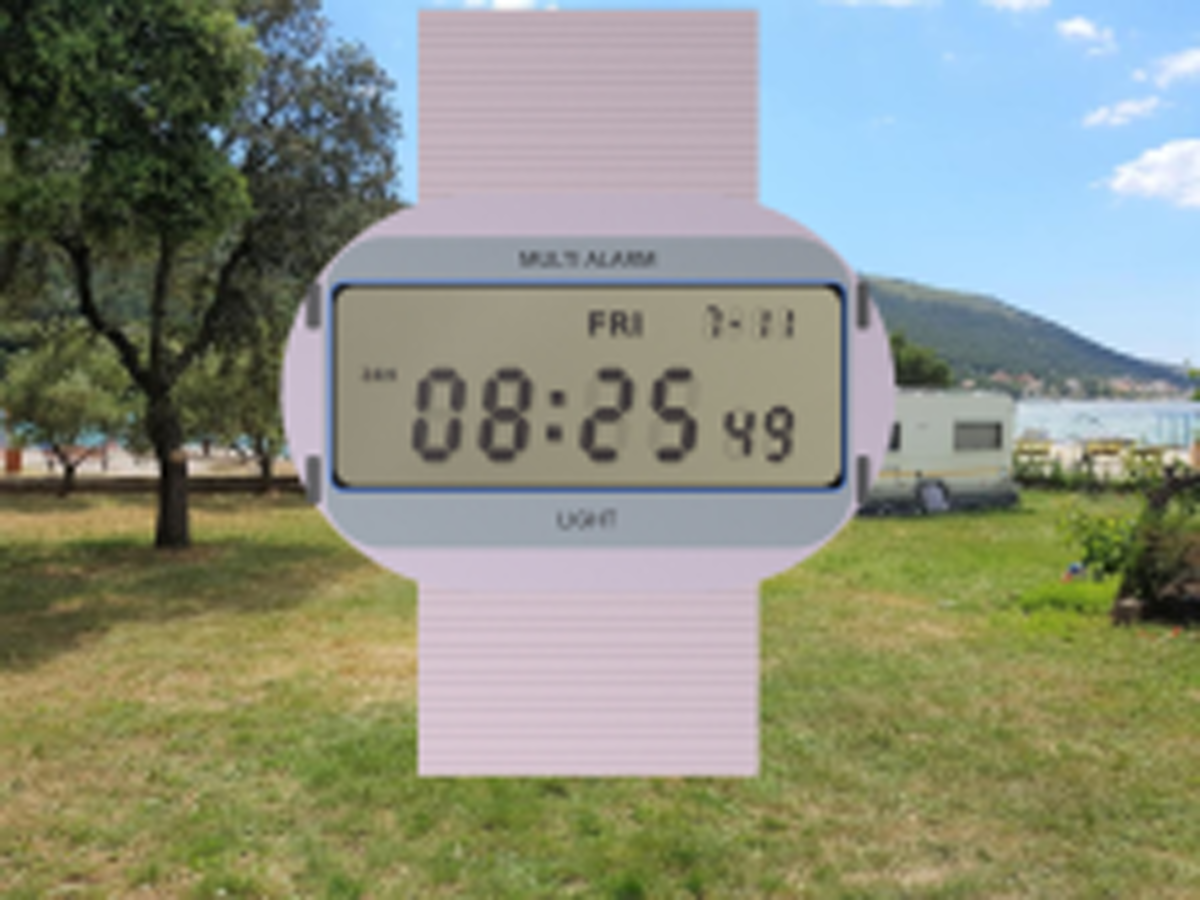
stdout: h=8 m=25 s=49
